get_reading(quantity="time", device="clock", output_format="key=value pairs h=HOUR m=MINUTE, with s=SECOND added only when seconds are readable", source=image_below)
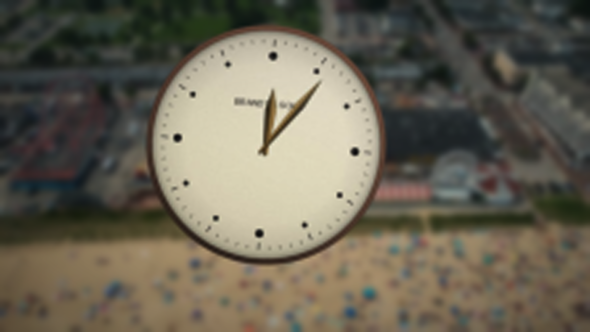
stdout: h=12 m=6
